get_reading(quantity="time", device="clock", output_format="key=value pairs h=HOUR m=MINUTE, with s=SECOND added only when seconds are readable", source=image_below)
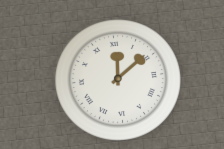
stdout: h=12 m=9
